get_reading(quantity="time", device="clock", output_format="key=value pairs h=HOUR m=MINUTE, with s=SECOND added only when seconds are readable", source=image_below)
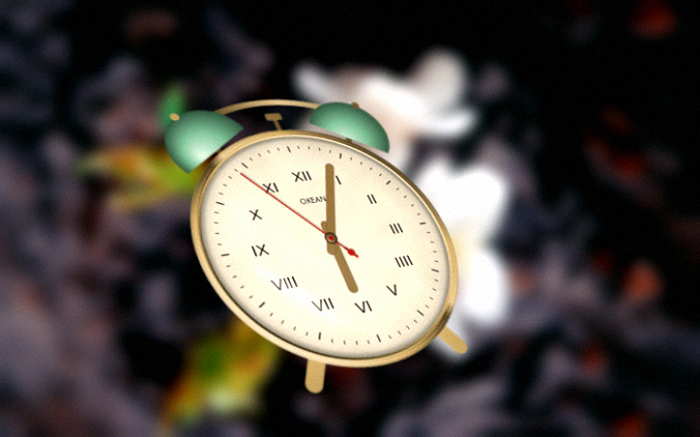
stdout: h=6 m=3 s=54
